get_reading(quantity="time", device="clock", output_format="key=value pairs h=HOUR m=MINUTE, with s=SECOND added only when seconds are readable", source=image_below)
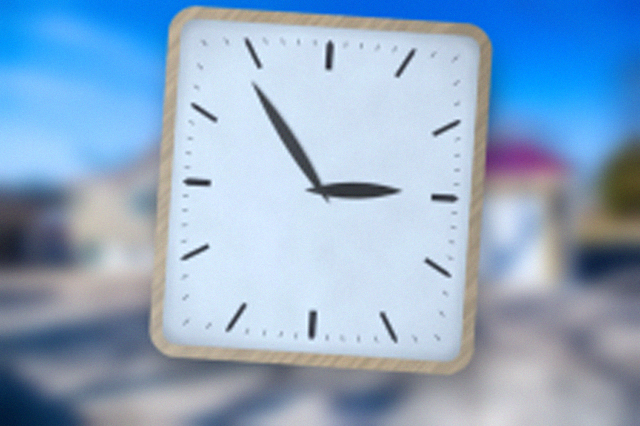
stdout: h=2 m=54
